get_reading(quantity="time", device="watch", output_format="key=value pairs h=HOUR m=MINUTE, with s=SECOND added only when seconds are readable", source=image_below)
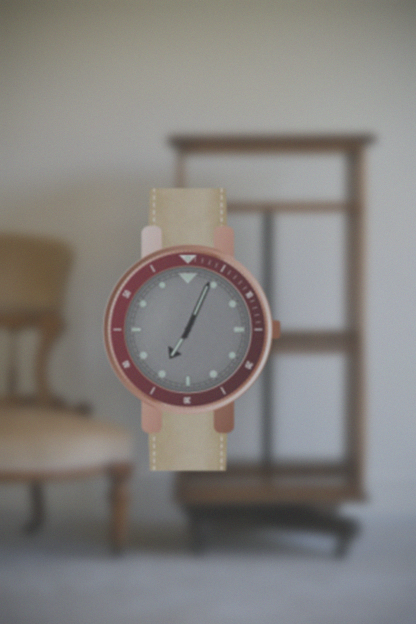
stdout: h=7 m=4
